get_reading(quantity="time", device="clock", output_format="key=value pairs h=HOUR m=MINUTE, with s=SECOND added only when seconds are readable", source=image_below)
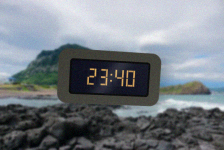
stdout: h=23 m=40
